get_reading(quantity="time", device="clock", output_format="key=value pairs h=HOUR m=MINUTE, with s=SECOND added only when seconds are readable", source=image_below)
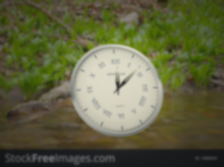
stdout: h=12 m=8
